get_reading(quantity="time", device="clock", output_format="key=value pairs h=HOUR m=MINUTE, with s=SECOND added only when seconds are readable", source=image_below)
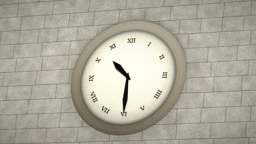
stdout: h=10 m=30
